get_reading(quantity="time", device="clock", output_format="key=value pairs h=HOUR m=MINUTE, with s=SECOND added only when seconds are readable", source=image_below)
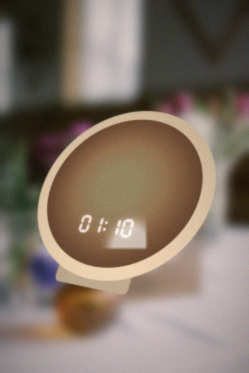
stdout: h=1 m=10
